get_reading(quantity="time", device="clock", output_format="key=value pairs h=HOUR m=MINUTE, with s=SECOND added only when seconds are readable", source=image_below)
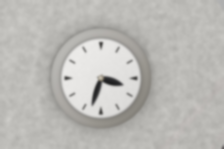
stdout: h=3 m=33
